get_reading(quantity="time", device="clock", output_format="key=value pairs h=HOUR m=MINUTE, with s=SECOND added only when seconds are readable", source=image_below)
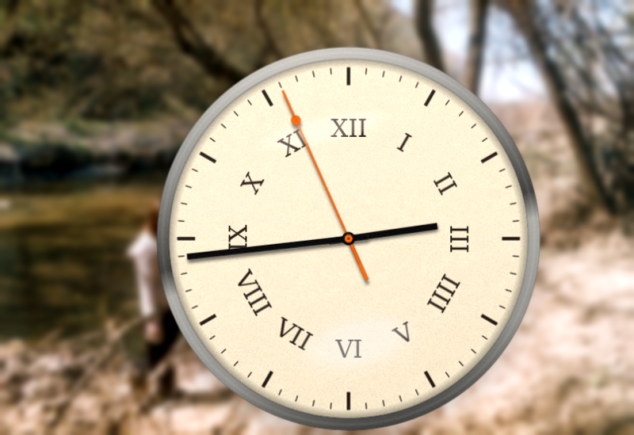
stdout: h=2 m=43 s=56
